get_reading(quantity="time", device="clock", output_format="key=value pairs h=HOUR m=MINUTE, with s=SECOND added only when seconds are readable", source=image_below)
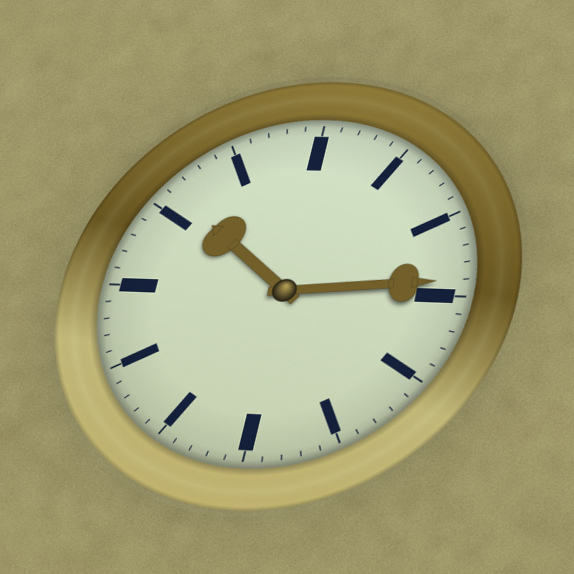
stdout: h=10 m=14
